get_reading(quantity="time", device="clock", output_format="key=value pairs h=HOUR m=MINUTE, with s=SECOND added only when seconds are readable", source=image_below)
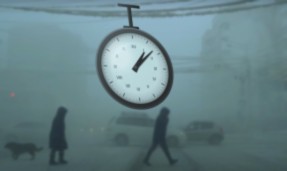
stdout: h=1 m=8
